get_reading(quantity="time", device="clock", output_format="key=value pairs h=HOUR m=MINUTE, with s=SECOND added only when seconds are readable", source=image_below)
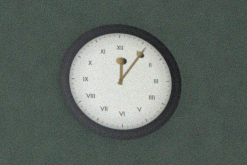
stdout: h=12 m=6
